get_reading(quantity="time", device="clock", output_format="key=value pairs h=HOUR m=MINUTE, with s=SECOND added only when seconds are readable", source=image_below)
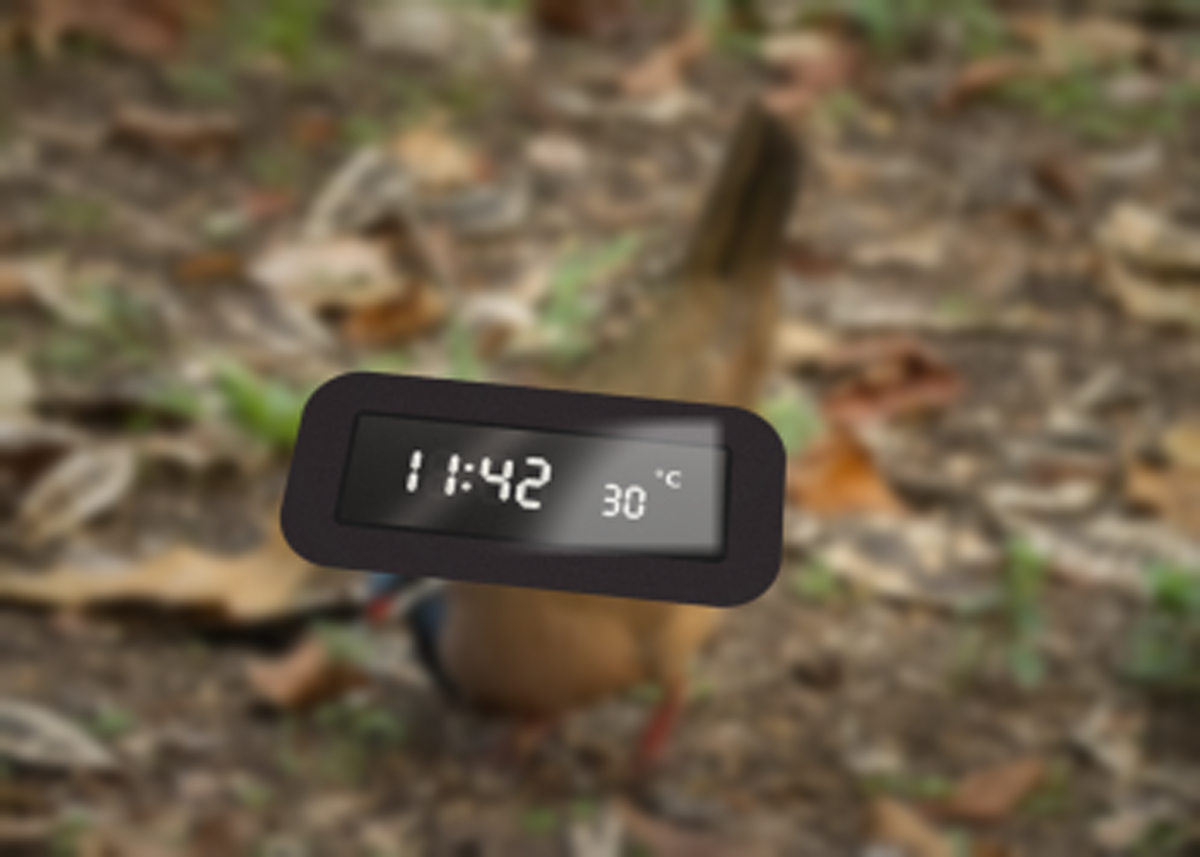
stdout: h=11 m=42
